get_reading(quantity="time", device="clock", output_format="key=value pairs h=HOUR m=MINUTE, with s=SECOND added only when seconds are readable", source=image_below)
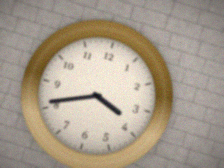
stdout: h=3 m=41
